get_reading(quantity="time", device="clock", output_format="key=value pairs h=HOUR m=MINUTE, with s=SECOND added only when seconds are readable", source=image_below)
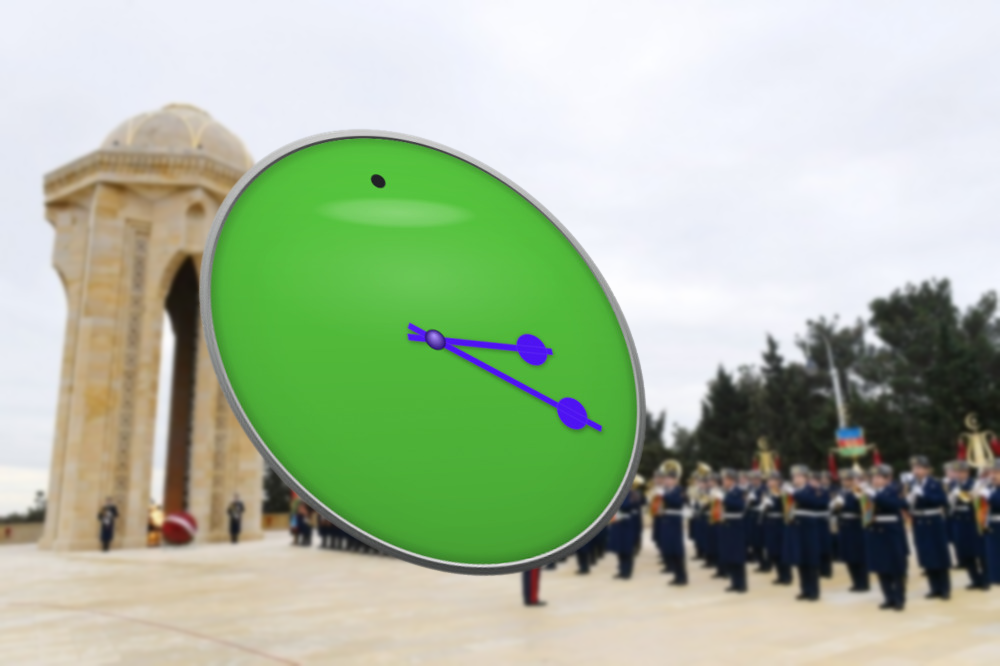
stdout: h=3 m=21
